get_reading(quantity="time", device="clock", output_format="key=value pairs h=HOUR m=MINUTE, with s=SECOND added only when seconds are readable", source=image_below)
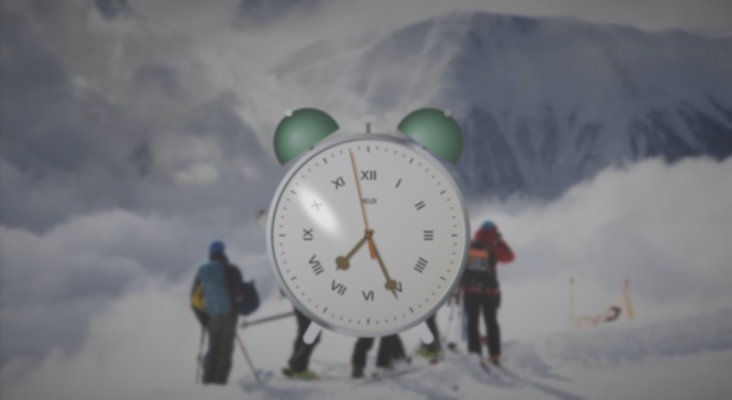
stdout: h=7 m=25 s=58
